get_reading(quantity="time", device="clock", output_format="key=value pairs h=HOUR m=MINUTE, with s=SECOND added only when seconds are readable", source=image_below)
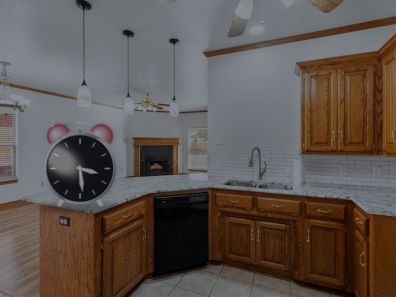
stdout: h=3 m=29
